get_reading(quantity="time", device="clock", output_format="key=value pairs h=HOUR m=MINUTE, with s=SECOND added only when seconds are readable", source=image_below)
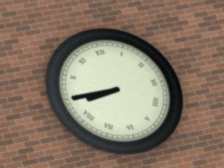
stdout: h=8 m=45
